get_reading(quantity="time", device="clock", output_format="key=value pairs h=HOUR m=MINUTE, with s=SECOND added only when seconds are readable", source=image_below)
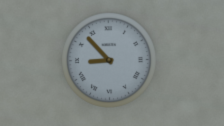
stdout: h=8 m=53
